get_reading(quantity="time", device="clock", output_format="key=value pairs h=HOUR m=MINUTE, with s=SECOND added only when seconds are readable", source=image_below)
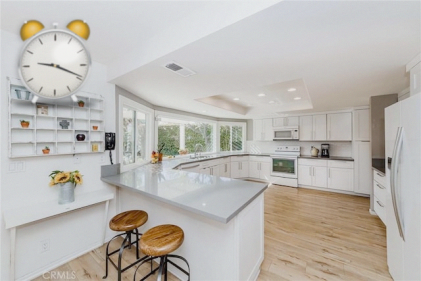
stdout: h=9 m=19
